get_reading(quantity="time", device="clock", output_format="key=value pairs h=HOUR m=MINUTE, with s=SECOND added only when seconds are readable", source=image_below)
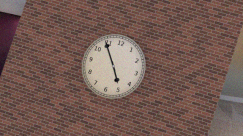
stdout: h=4 m=54
